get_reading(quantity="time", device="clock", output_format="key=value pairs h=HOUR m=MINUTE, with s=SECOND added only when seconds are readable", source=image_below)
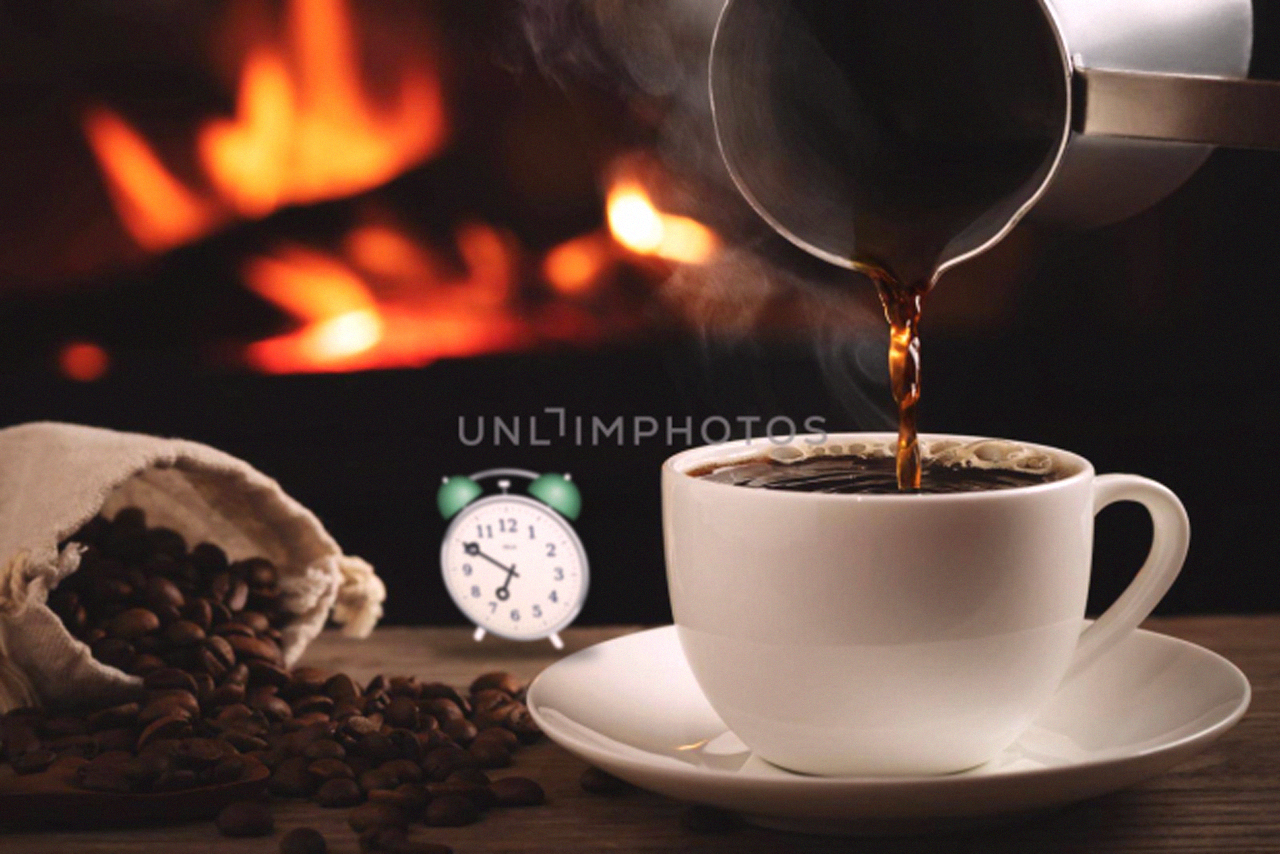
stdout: h=6 m=50
